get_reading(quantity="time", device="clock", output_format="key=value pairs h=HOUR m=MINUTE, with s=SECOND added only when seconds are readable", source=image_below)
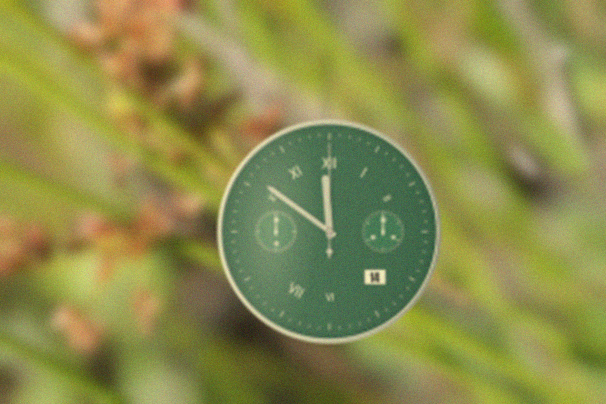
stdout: h=11 m=51
